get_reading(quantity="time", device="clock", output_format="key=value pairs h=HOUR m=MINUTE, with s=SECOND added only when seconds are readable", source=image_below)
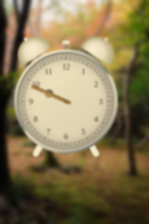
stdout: h=9 m=49
